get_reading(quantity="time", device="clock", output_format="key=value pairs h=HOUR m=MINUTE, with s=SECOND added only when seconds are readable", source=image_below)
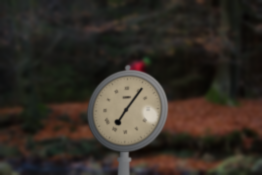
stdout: h=7 m=6
